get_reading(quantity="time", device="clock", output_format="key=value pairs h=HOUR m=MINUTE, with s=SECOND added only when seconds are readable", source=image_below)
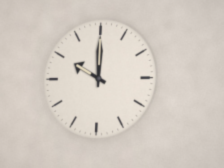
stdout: h=10 m=0
